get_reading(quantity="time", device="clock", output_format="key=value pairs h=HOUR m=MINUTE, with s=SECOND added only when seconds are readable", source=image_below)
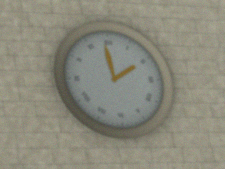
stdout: h=1 m=59
